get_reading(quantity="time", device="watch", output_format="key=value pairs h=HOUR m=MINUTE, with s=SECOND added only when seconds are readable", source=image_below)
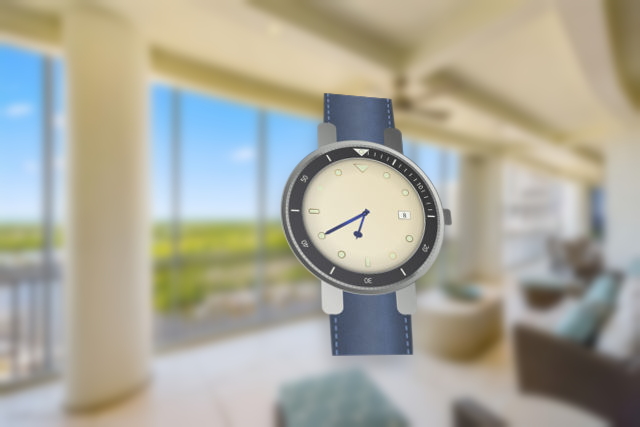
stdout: h=6 m=40
